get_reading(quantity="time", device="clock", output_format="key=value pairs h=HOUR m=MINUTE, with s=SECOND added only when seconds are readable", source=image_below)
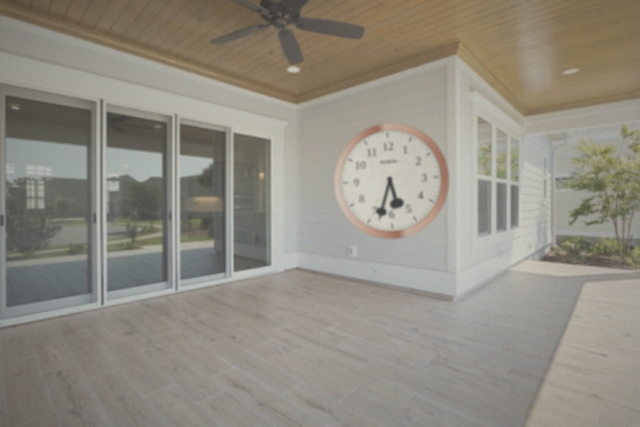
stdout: h=5 m=33
